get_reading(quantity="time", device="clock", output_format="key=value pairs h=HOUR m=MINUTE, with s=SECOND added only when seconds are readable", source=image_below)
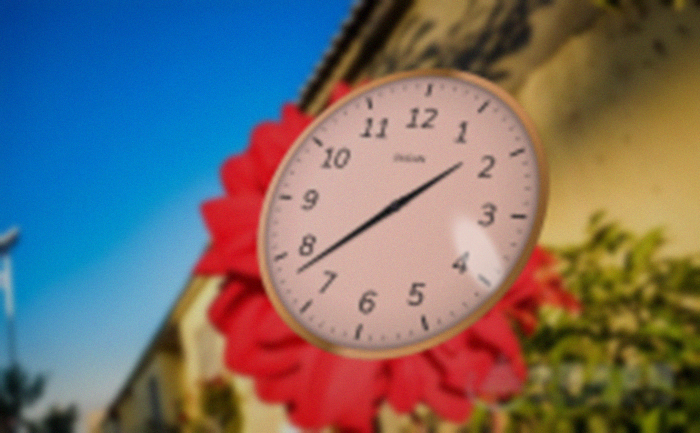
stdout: h=1 m=38
